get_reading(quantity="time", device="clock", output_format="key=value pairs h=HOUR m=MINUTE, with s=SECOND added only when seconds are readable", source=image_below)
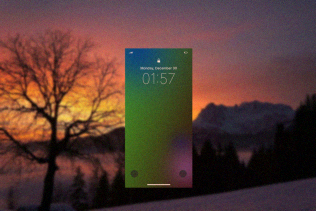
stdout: h=1 m=57
